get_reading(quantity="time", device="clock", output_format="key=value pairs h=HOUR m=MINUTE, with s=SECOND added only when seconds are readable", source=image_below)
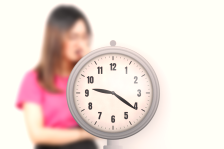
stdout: h=9 m=21
